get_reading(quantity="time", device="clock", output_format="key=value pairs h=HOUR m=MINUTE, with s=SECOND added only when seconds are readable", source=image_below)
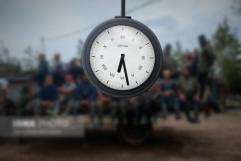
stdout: h=6 m=28
